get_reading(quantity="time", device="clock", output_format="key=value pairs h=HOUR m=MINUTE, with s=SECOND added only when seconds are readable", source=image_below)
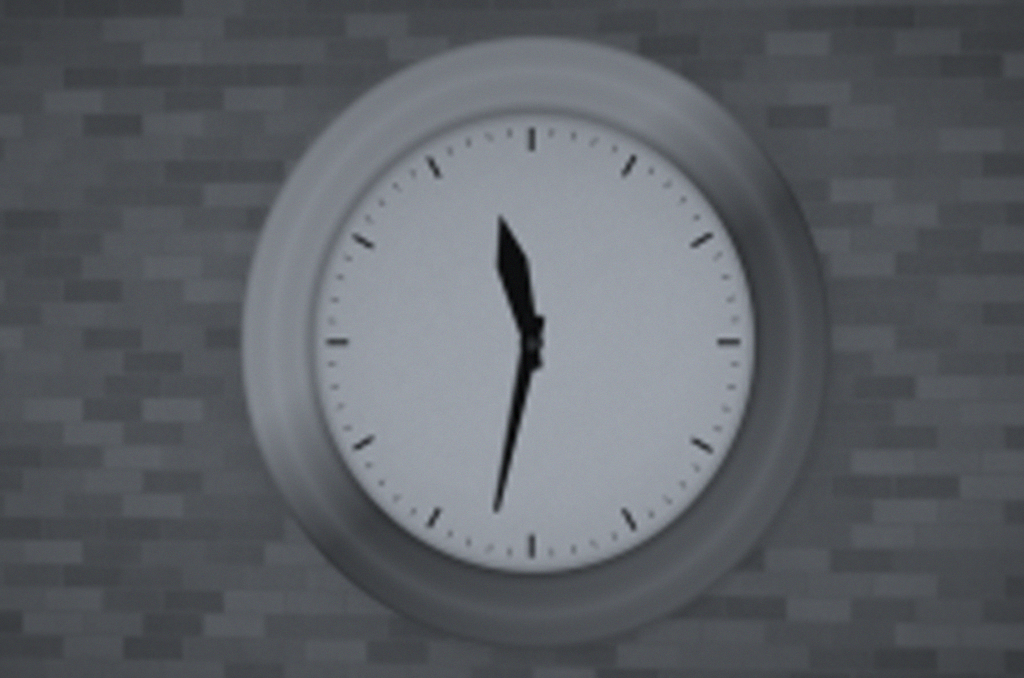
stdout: h=11 m=32
